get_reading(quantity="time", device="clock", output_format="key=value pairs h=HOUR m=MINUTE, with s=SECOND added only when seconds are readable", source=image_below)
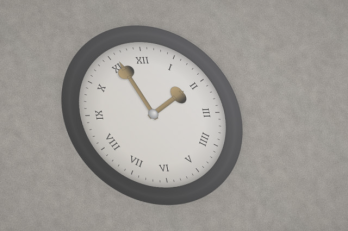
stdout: h=1 m=56
